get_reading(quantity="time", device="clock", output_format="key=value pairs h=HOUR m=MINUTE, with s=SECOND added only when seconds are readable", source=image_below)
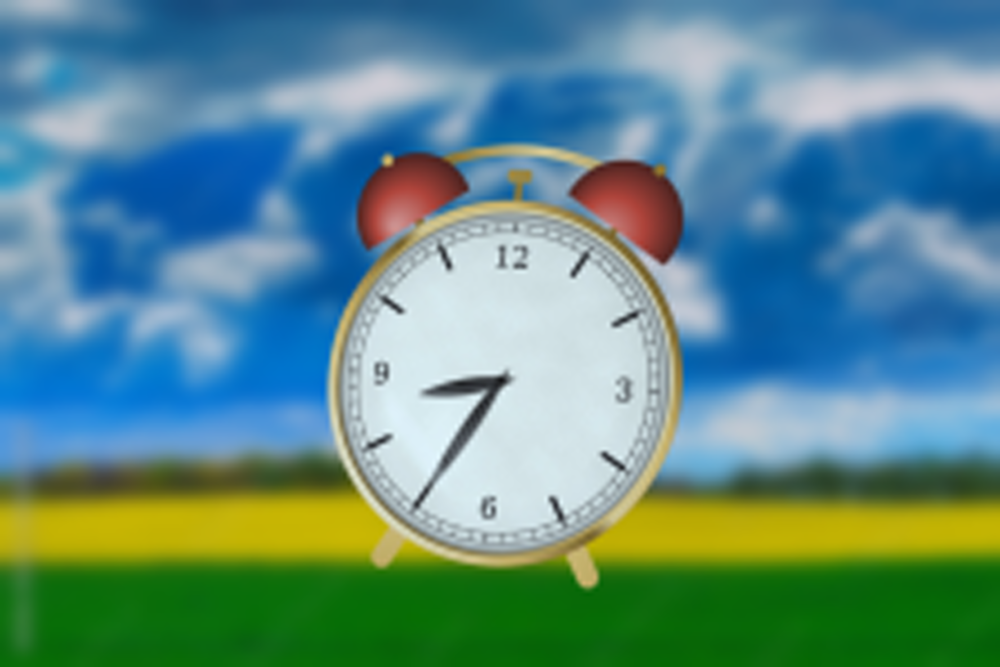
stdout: h=8 m=35
